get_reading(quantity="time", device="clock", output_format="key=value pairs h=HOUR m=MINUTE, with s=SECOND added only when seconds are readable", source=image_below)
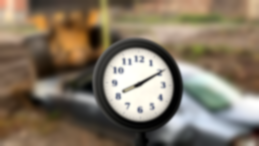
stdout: h=8 m=10
